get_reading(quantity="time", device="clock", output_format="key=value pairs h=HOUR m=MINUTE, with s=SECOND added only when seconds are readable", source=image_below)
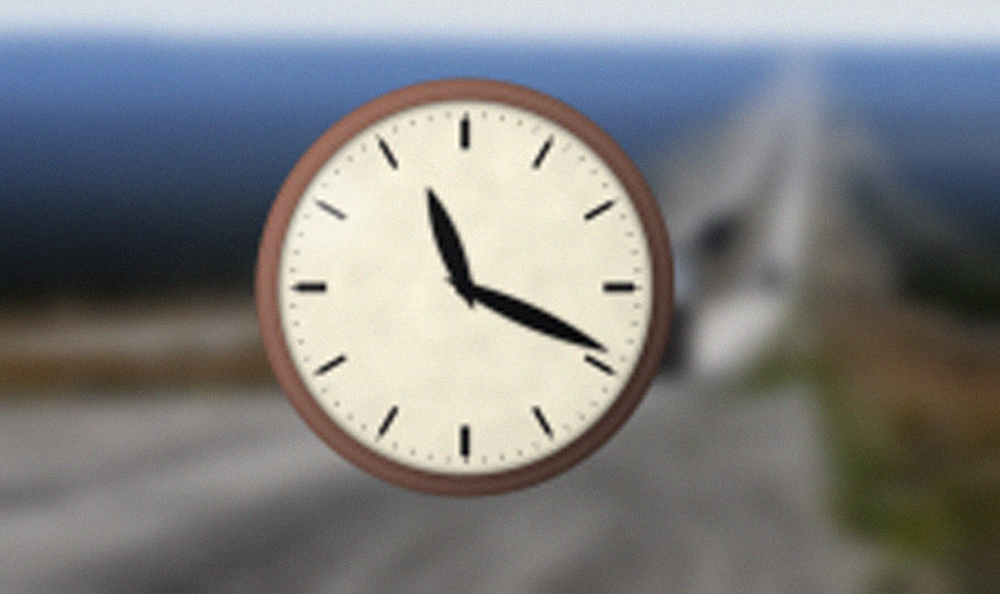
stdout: h=11 m=19
